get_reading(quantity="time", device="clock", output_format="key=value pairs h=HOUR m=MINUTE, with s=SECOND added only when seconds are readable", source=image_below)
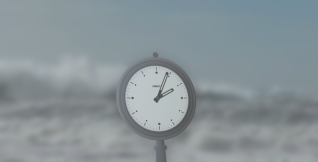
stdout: h=2 m=4
